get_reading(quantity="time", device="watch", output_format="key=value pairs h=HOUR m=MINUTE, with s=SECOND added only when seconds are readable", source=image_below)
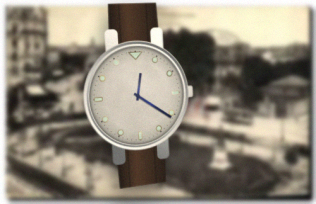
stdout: h=12 m=21
